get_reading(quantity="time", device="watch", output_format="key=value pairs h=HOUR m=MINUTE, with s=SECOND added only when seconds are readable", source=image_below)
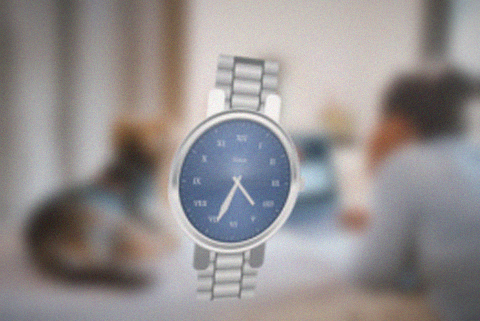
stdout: h=4 m=34
